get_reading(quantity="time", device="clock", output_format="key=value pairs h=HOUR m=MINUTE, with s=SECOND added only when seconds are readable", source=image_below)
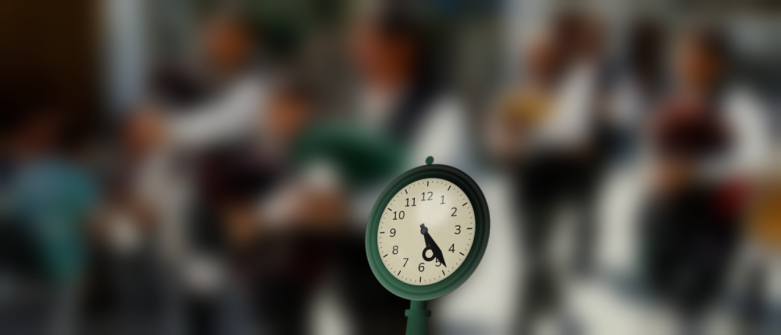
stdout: h=5 m=24
